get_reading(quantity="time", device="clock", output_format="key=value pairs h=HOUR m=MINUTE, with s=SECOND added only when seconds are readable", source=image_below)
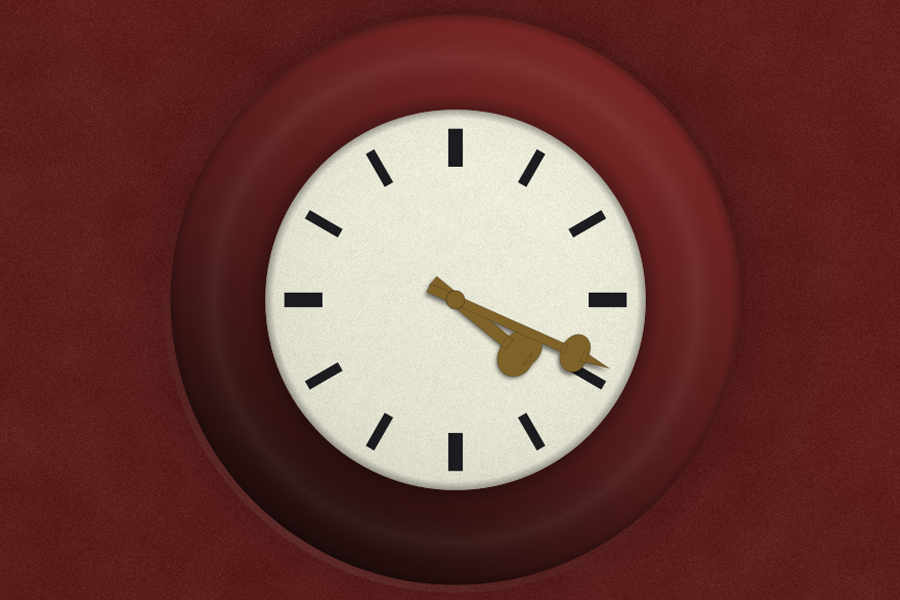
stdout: h=4 m=19
